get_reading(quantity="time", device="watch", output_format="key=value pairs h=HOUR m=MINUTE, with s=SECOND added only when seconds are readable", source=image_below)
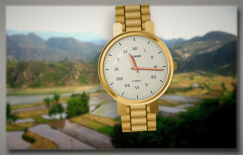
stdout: h=11 m=16
